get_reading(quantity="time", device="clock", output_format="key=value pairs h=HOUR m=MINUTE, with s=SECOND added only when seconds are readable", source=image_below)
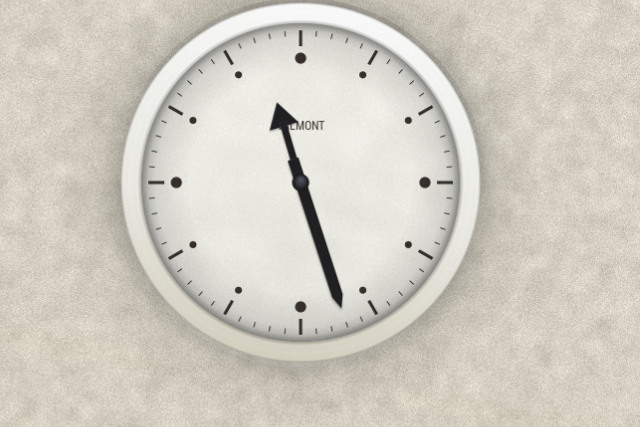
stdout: h=11 m=27
